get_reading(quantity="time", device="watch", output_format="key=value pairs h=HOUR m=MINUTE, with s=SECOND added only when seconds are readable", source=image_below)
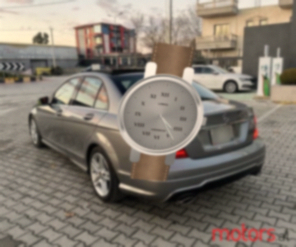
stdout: h=4 m=24
